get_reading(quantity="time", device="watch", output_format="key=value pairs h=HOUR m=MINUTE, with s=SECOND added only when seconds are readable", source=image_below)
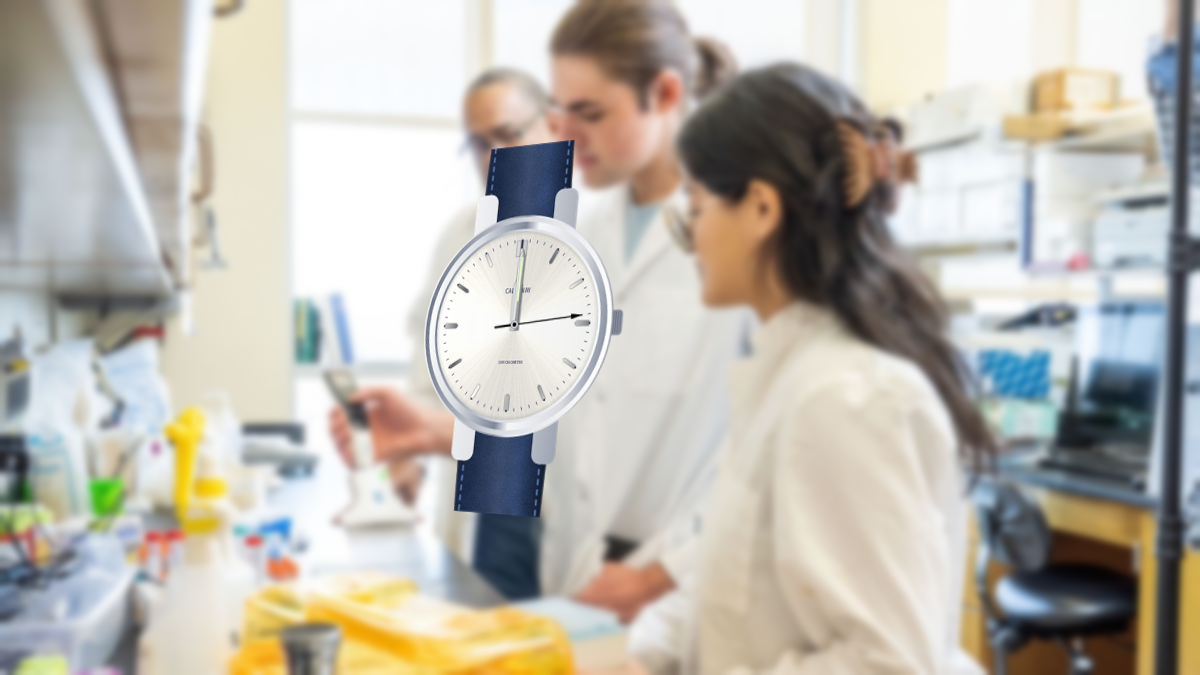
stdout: h=12 m=0 s=14
